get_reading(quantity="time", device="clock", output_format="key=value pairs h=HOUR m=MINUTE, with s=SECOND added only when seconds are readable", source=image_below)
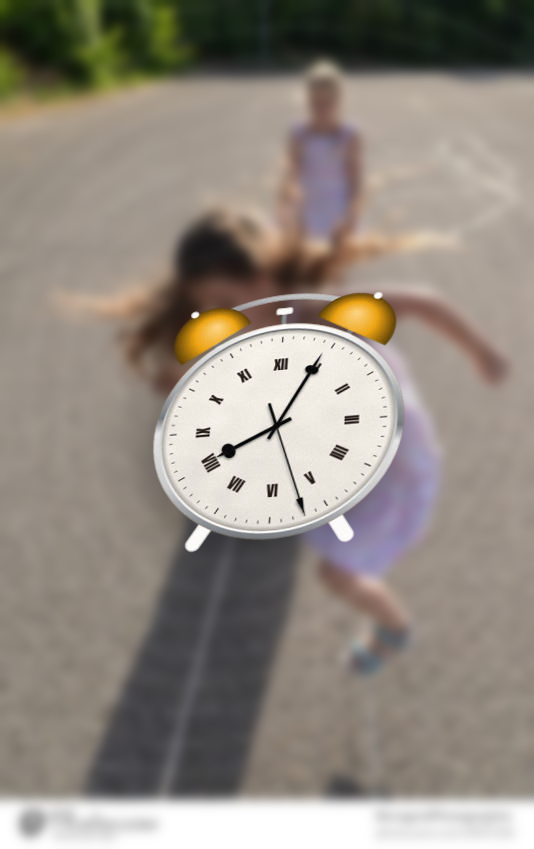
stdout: h=8 m=4 s=27
